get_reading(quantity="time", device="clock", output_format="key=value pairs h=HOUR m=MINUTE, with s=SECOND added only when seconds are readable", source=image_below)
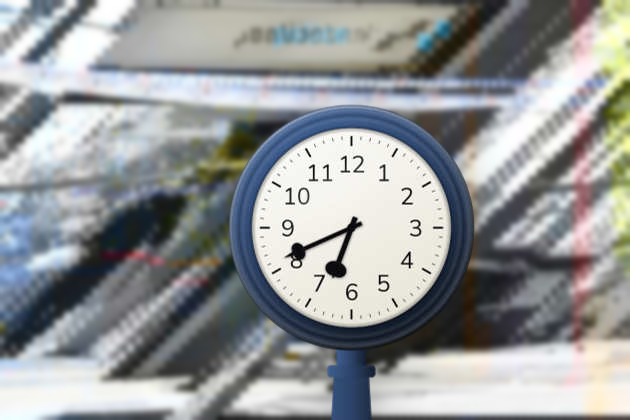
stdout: h=6 m=41
